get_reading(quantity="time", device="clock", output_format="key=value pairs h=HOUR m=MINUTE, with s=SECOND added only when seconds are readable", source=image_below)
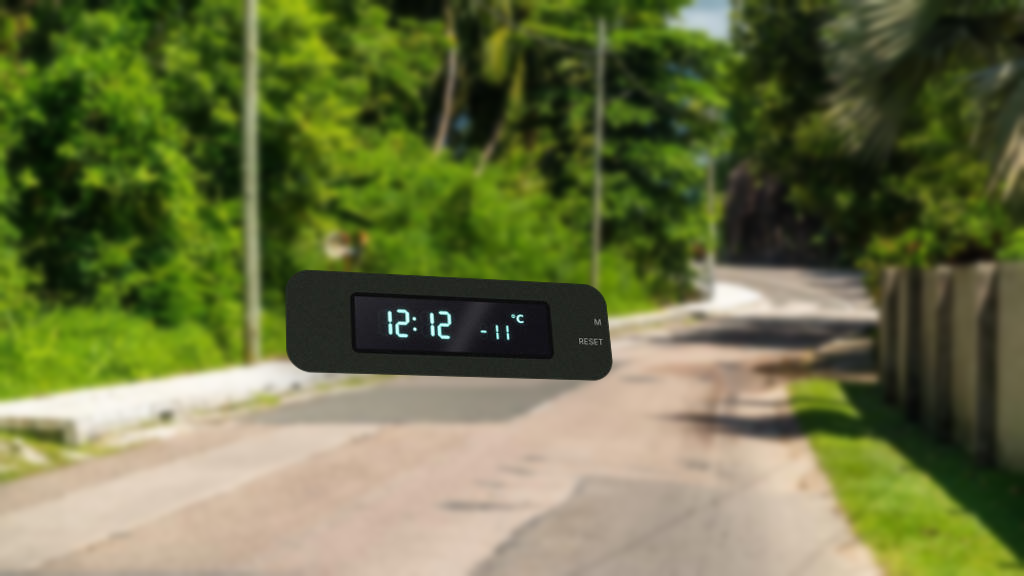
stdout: h=12 m=12
